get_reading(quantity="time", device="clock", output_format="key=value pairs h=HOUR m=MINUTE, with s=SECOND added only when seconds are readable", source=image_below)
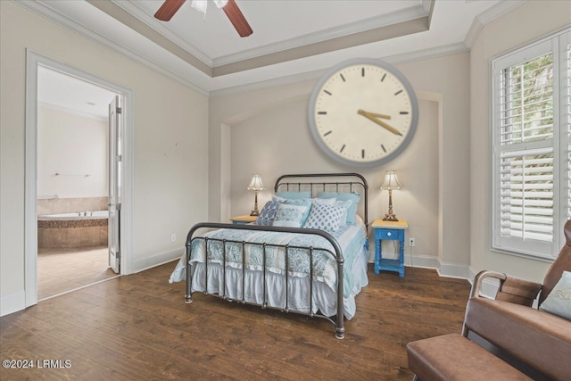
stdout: h=3 m=20
